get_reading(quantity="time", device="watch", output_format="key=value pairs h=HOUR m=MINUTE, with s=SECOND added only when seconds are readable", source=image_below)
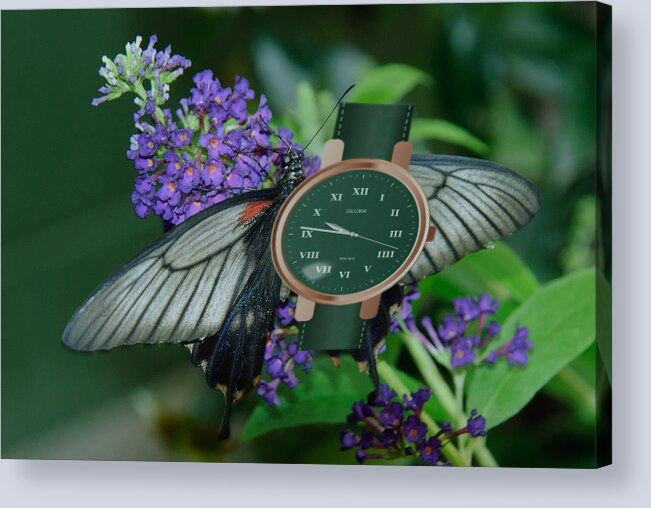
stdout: h=9 m=46 s=18
